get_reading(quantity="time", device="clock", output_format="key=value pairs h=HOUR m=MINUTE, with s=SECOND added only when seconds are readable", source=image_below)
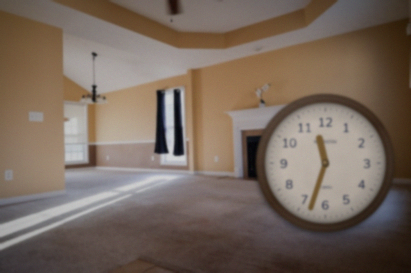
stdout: h=11 m=33
